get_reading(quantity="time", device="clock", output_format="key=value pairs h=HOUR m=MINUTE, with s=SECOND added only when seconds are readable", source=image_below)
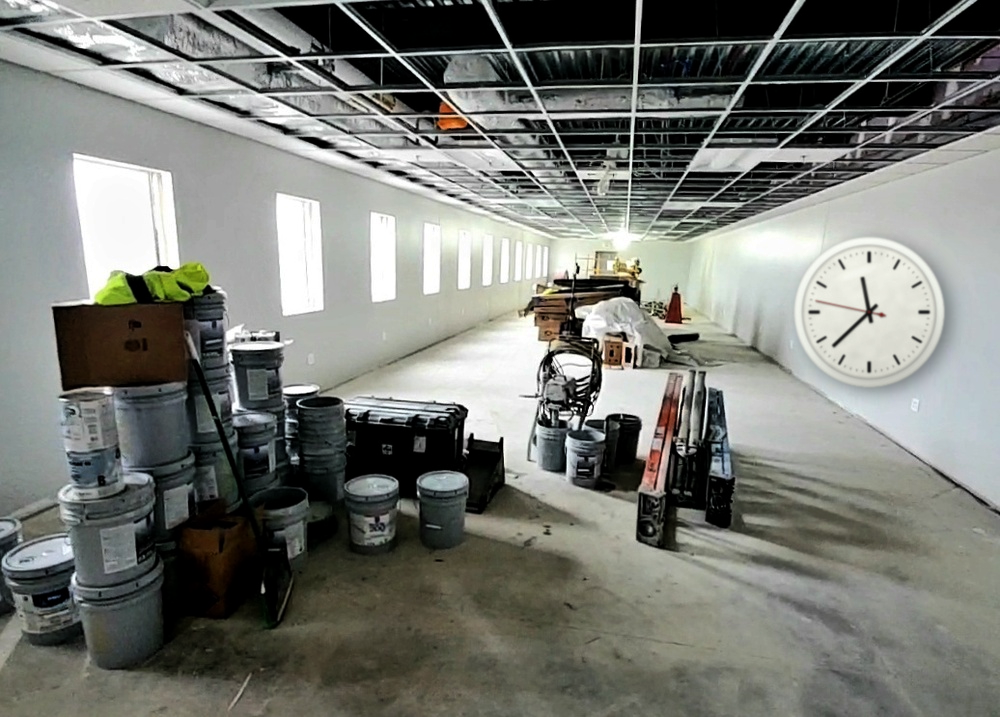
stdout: h=11 m=37 s=47
